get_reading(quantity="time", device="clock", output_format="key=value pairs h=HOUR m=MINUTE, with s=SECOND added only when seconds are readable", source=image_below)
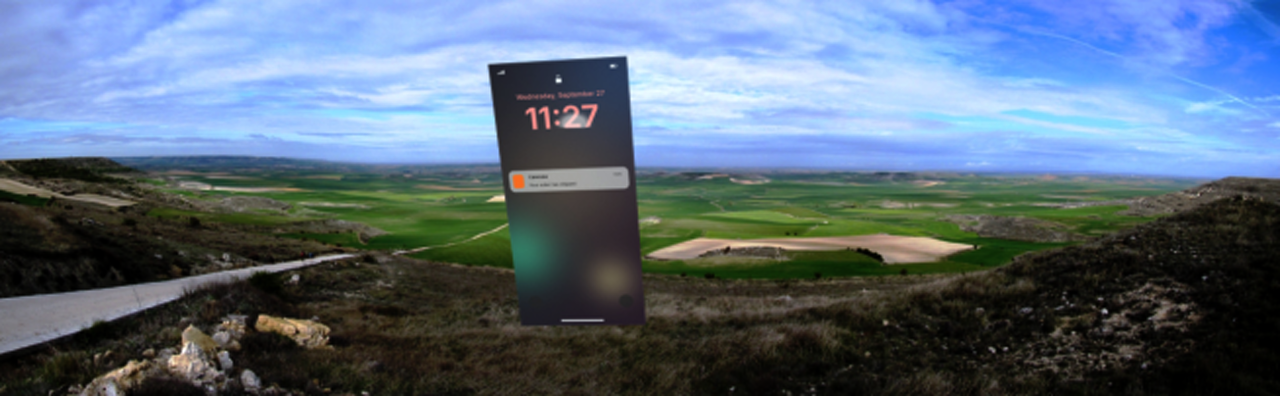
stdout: h=11 m=27
